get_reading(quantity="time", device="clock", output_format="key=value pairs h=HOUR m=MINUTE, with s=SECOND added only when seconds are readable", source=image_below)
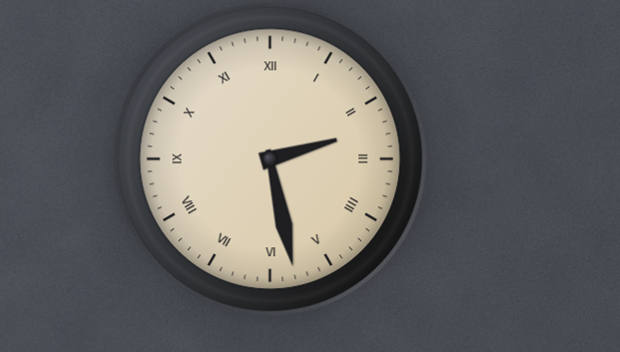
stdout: h=2 m=28
